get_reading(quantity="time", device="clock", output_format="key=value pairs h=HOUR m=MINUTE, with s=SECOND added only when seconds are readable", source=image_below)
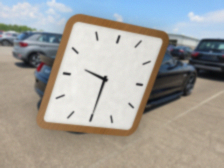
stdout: h=9 m=30
